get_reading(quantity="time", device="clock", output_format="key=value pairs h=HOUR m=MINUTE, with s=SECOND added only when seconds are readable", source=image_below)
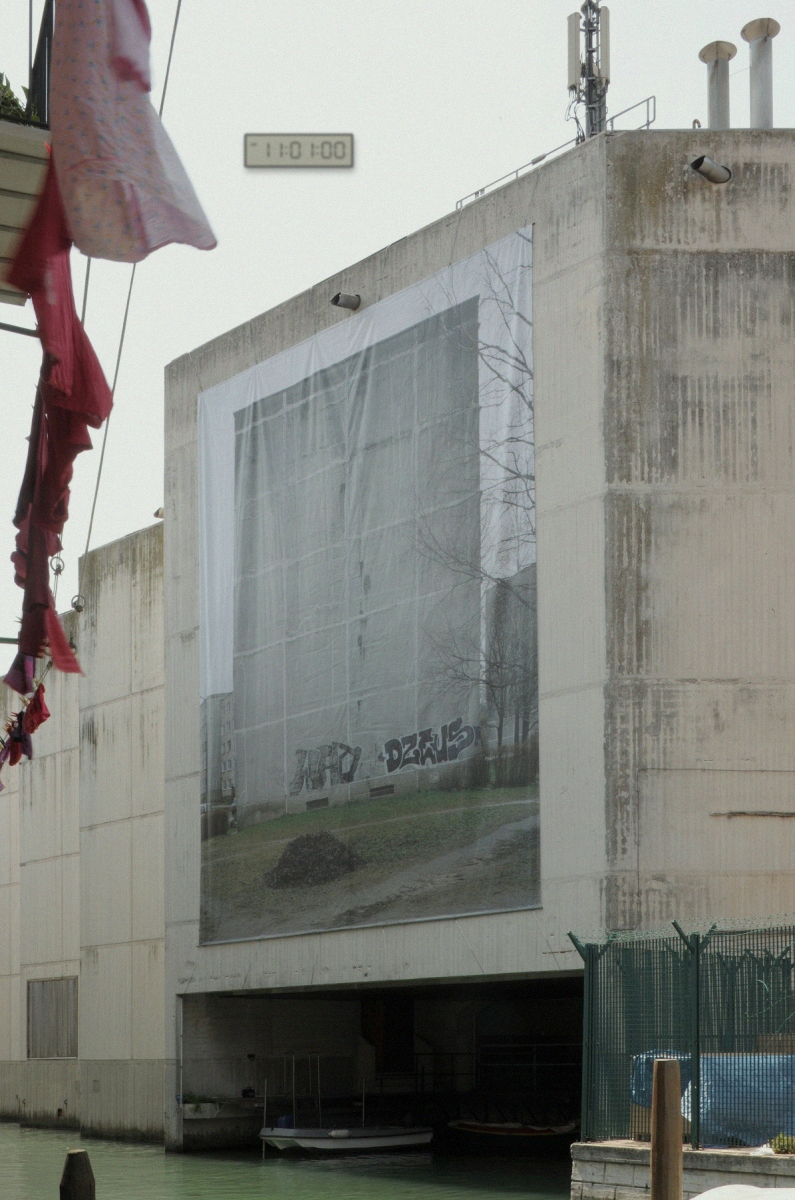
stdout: h=11 m=1 s=0
